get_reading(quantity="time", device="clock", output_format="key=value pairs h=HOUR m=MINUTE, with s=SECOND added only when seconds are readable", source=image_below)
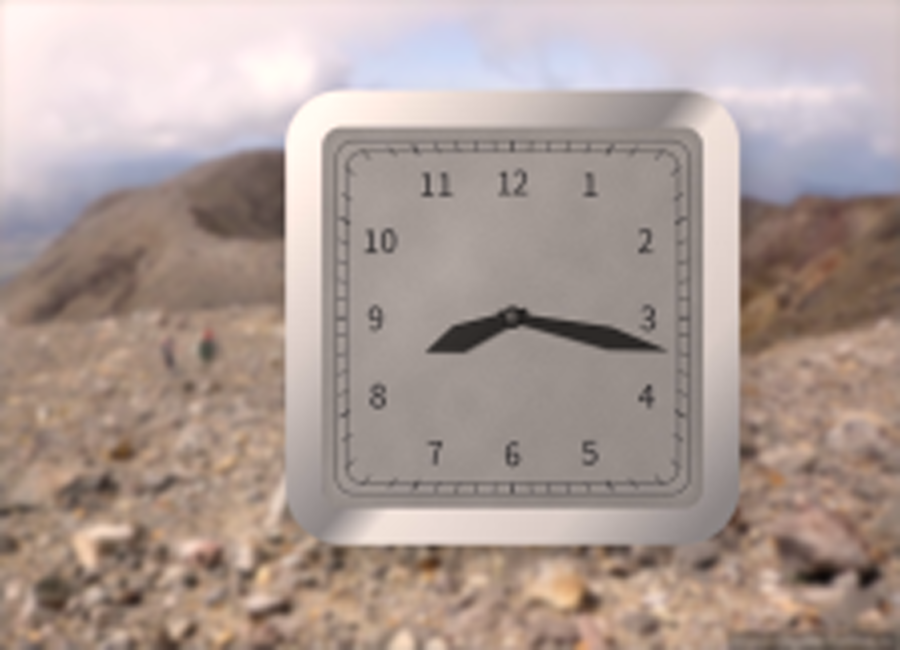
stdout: h=8 m=17
